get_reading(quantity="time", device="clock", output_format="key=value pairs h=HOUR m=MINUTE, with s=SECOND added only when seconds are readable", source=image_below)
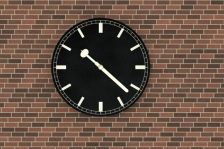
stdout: h=10 m=22
